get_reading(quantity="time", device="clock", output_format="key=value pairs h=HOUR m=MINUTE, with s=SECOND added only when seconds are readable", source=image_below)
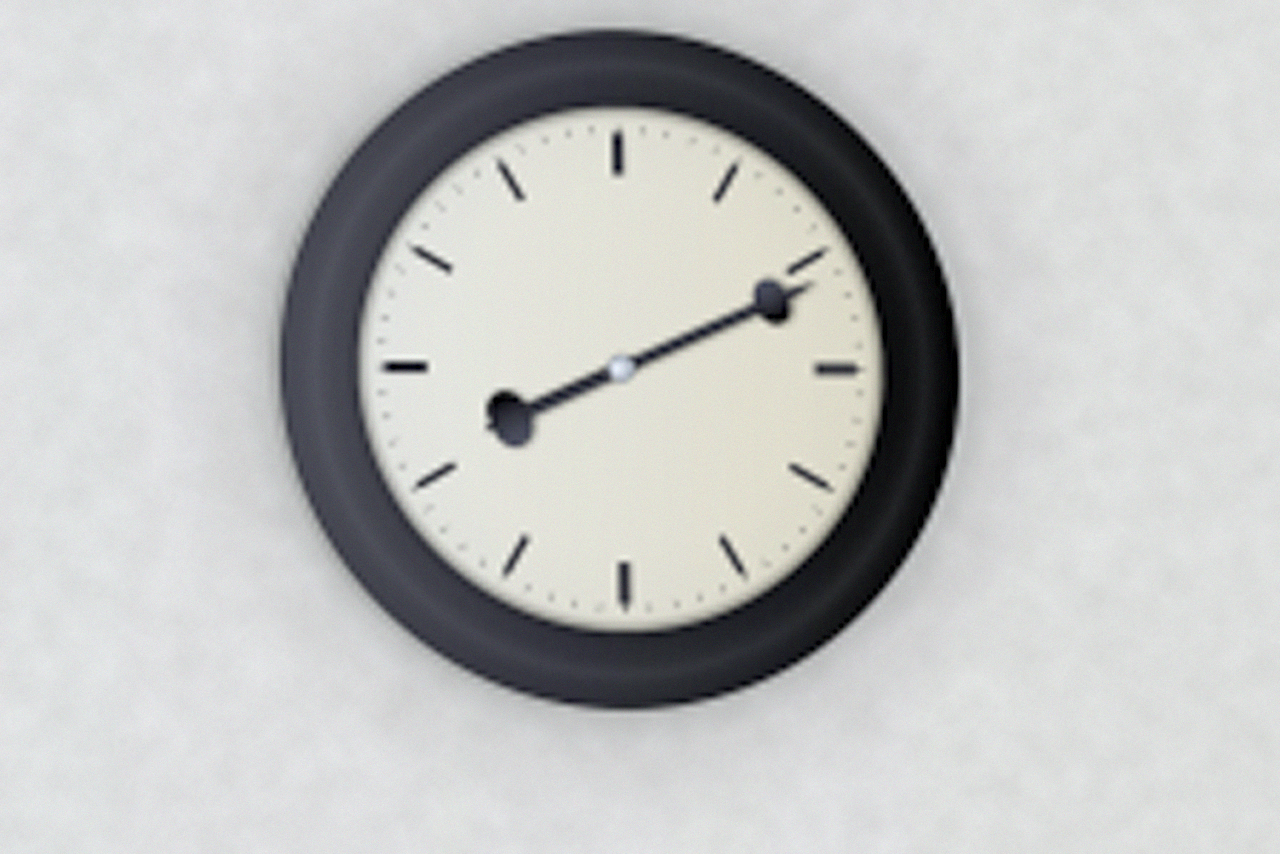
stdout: h=8 m=11
